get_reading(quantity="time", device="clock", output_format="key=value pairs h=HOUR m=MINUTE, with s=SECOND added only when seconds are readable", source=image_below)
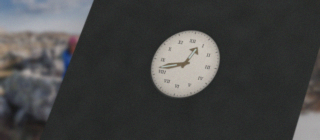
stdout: h=12 m=42
